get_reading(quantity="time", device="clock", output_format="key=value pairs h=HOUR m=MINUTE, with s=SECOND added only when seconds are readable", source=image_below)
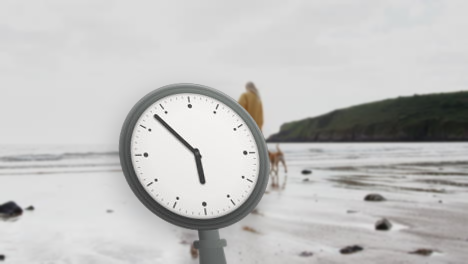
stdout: h=5 m=53
